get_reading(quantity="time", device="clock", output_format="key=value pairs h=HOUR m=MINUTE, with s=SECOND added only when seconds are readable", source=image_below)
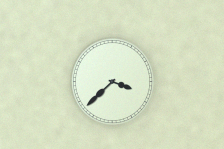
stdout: h=3 m=38
